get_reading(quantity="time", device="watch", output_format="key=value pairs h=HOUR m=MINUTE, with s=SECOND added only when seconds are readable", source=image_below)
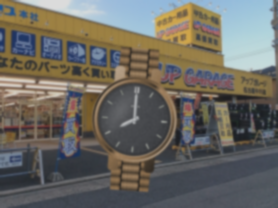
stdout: h=8 m=0
